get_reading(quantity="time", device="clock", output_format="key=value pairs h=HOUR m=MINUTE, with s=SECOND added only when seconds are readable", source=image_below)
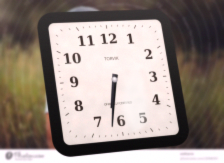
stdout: h=6 m=32
